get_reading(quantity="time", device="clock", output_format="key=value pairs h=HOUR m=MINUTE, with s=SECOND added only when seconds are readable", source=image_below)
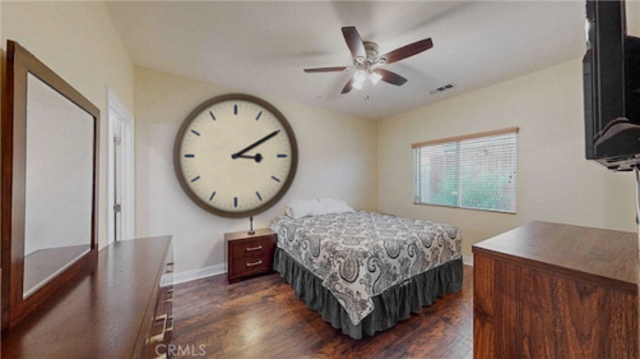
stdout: h=3 m=10
